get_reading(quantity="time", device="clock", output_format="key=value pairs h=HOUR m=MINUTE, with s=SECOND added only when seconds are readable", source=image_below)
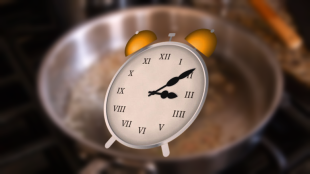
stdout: h=3 m=9
